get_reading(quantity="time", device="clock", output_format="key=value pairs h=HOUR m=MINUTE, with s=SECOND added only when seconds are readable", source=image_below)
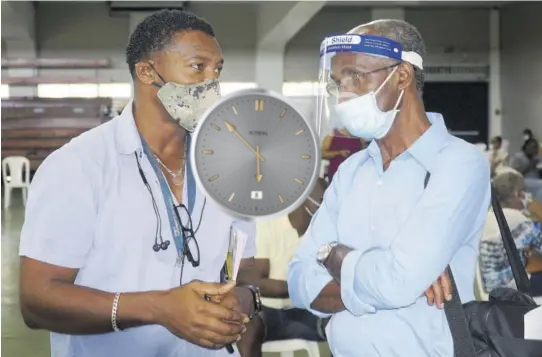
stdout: h=5 m=52
